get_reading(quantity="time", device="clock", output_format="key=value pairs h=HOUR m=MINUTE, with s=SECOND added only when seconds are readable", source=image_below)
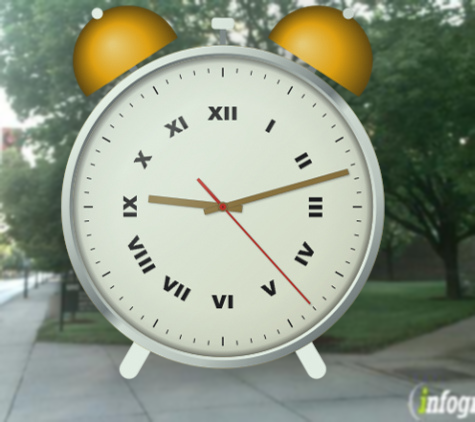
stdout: h=9 m=12 s=23
